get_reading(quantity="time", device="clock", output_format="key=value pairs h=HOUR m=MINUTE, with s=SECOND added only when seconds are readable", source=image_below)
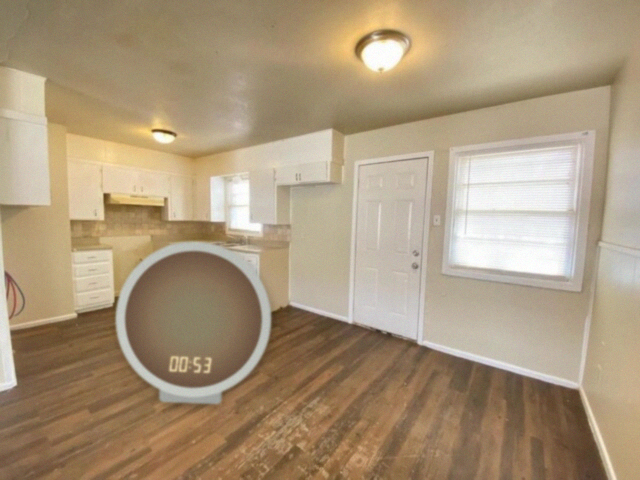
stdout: h=0 m=53
